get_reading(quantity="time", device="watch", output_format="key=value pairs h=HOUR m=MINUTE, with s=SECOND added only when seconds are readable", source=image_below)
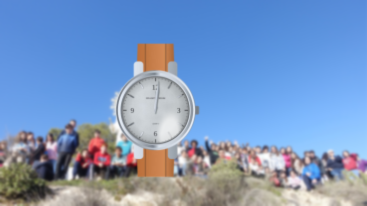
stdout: h=12 m=1
